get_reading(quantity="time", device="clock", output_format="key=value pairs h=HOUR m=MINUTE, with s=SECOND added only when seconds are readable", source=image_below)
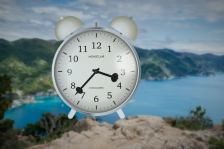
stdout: h=3 m=37
